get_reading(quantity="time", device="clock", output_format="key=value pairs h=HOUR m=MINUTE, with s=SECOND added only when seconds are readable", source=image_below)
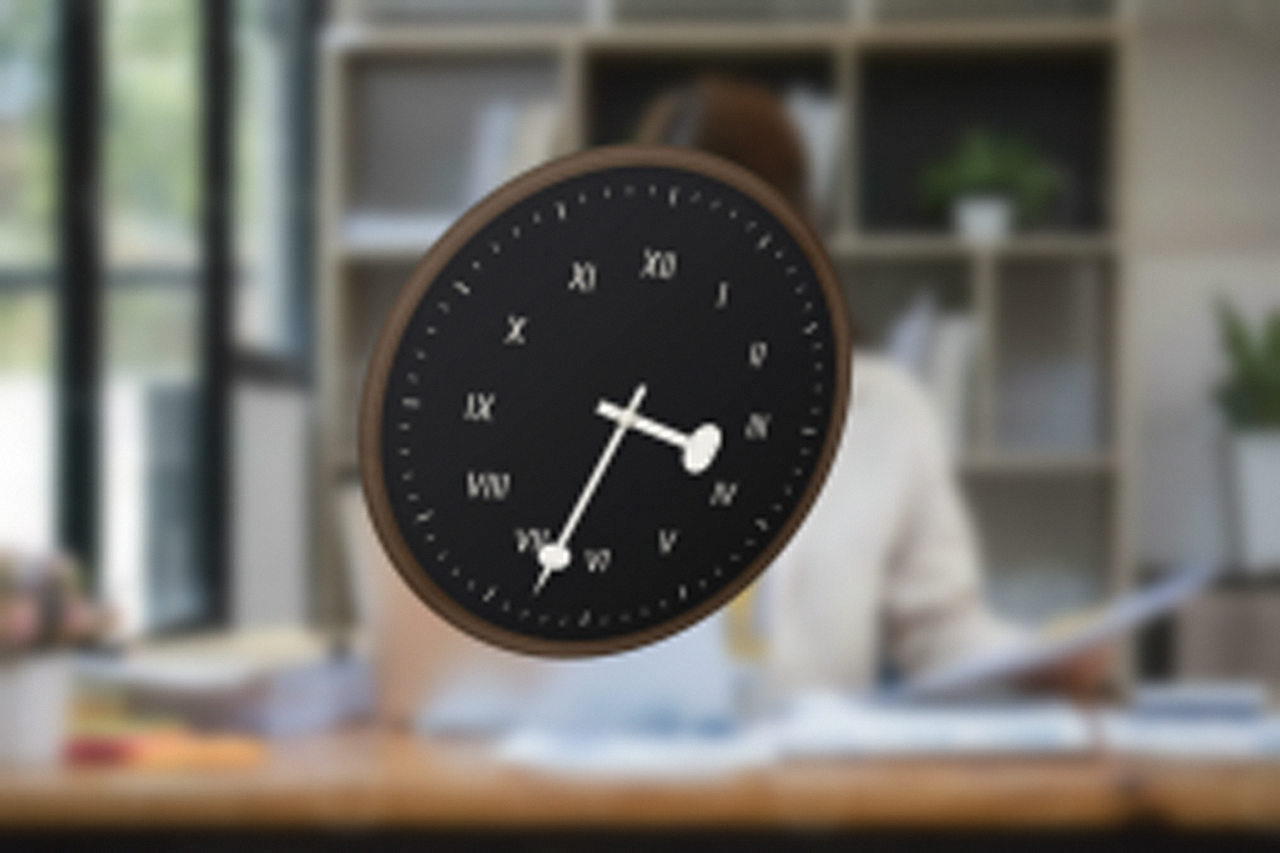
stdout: h=3 m=33
